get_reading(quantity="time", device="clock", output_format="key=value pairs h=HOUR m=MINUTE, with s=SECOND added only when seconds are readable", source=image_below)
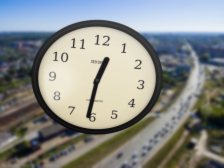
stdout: h=12 m=31
